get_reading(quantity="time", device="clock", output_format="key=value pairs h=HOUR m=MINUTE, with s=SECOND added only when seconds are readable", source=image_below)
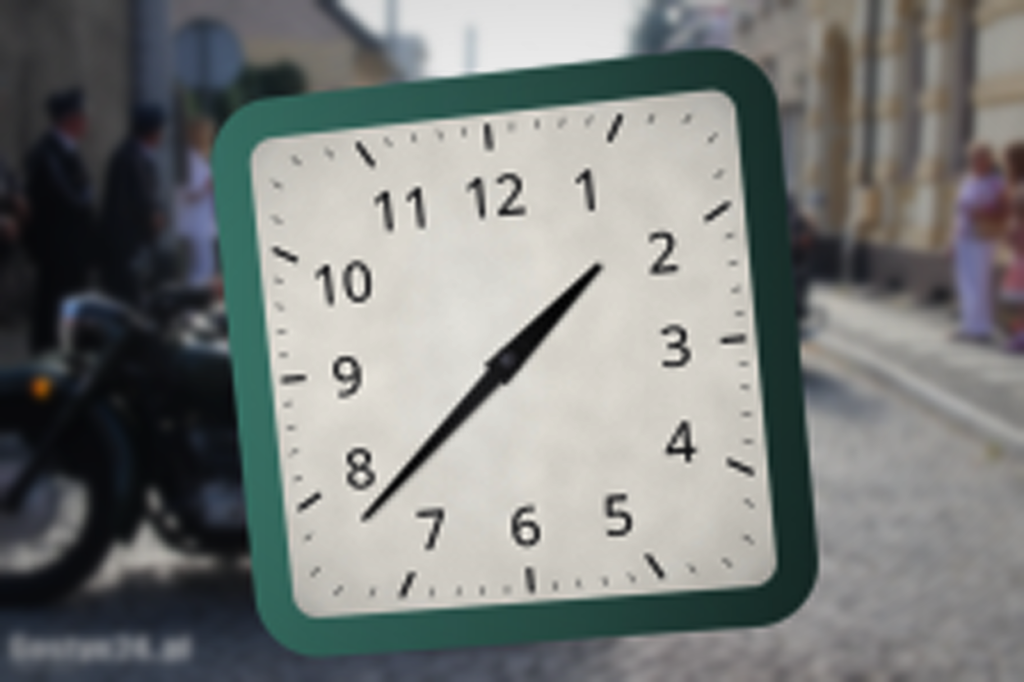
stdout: h=1 m=38
